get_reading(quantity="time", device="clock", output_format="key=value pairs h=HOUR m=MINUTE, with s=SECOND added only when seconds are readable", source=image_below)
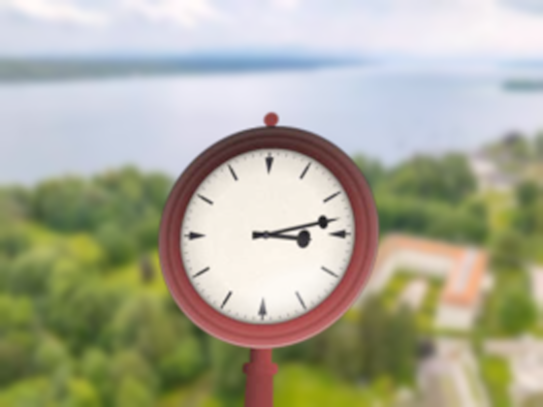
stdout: h=3 m=13
